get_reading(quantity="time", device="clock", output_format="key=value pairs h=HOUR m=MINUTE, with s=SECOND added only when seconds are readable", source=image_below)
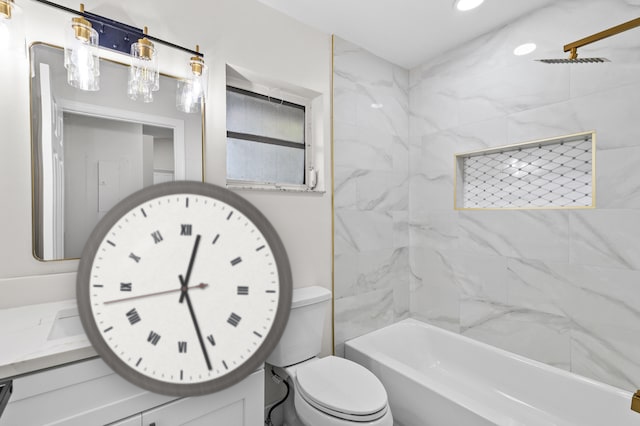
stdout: h=12 m=26 s=43
